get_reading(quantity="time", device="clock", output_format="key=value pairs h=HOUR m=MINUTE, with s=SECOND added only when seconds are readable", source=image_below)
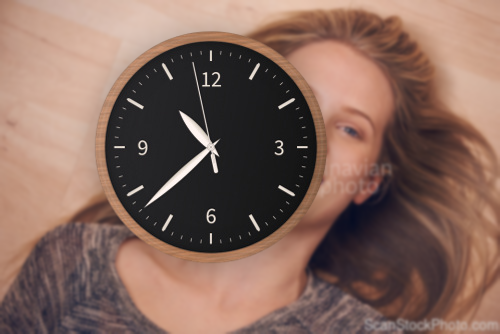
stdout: h=10 m=37 s=58
